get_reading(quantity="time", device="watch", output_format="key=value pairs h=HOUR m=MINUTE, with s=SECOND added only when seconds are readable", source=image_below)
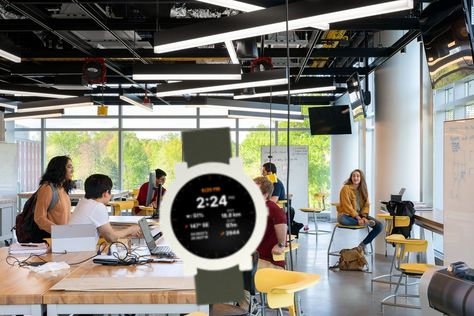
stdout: h=2 m=24
